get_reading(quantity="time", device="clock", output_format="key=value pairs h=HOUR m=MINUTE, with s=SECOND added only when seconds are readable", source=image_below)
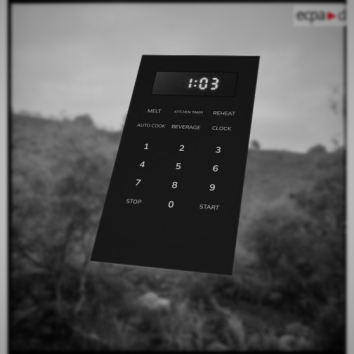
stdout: h=1 m=3
